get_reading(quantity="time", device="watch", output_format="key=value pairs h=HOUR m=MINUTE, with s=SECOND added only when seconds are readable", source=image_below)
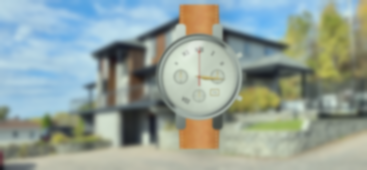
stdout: h=3 m=16
